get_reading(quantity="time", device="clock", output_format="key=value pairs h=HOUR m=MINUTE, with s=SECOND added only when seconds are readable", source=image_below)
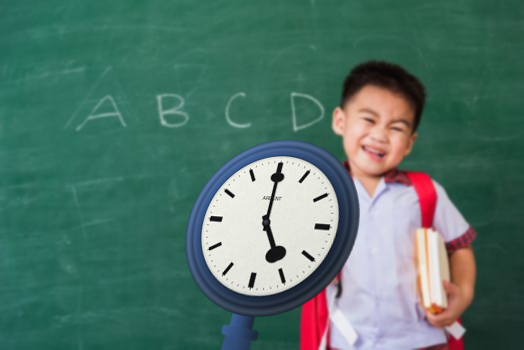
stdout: h=5 m=0
